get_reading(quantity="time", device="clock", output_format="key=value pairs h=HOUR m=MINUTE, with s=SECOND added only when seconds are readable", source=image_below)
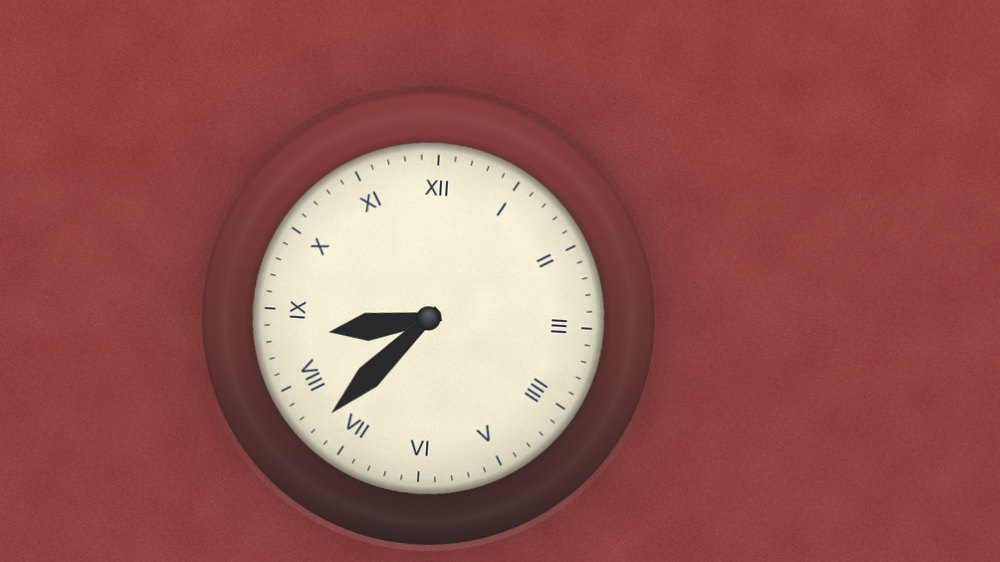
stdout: h=8 m=37
